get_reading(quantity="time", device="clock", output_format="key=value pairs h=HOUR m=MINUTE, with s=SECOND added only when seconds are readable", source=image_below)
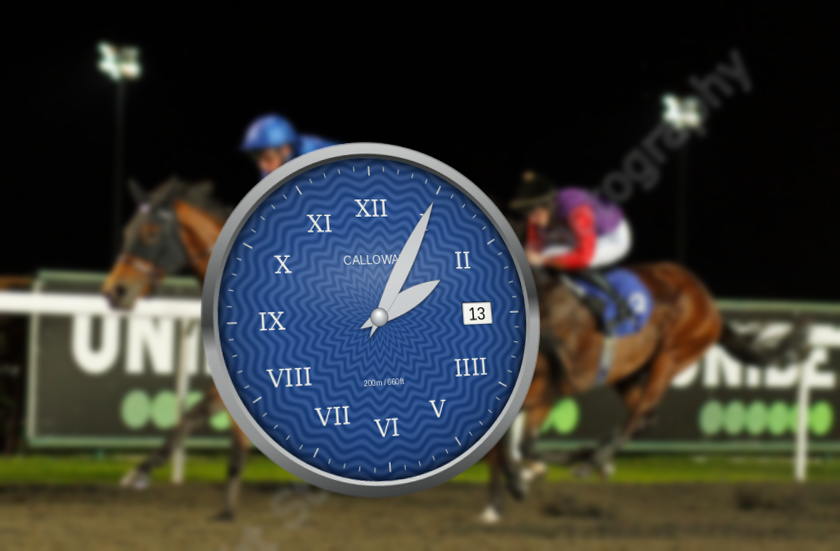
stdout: h=2 m=5
